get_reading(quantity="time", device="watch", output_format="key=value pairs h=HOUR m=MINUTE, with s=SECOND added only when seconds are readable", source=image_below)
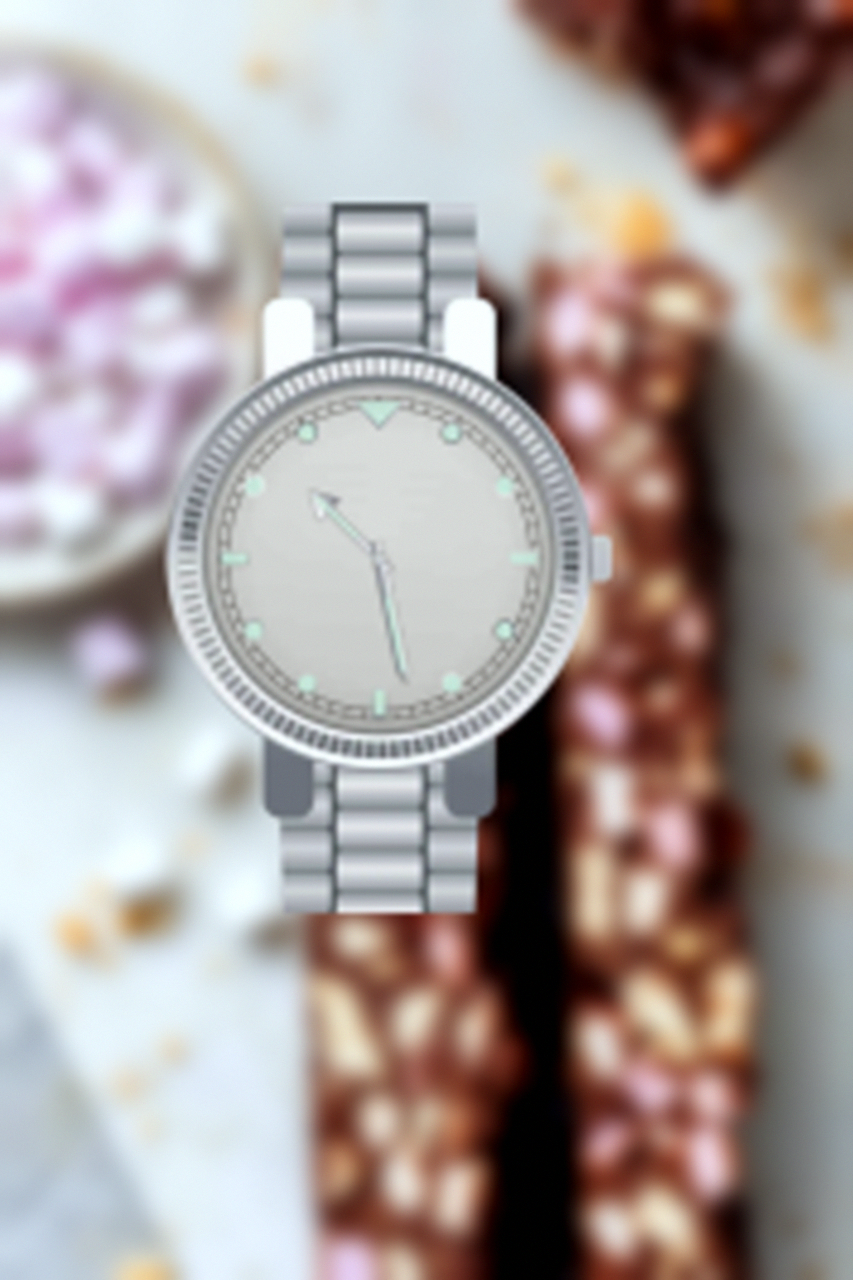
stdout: h=10 m=28
